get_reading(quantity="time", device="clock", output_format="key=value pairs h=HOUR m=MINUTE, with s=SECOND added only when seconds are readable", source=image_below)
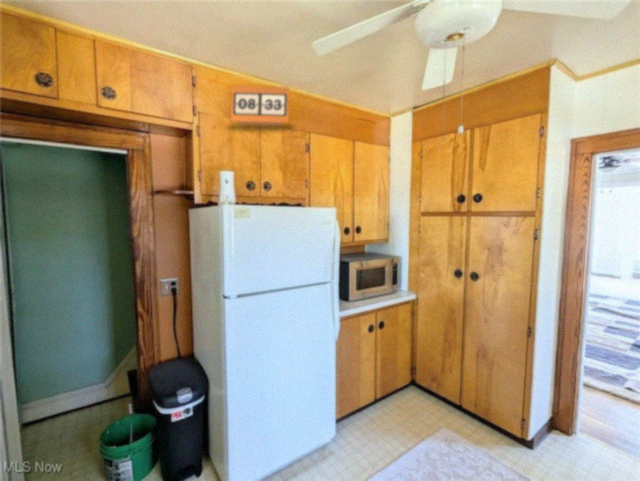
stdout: h=8 m=33
